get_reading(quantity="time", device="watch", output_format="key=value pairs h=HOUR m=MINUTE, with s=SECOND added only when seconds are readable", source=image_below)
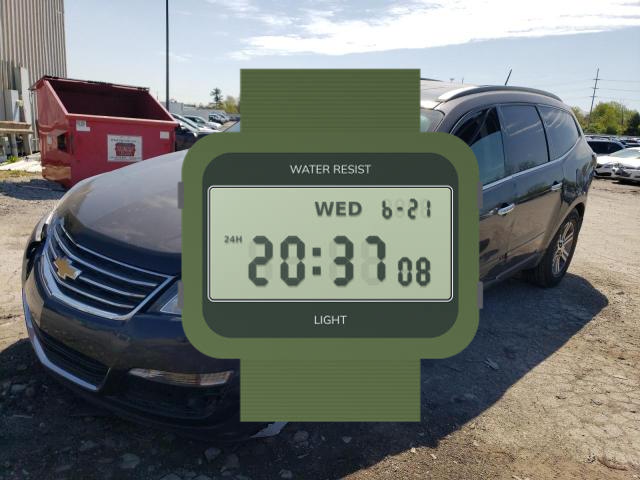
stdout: h=20 m=37 s=8
